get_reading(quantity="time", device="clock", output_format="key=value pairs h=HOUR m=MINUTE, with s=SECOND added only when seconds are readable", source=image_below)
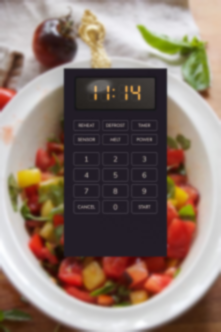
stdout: h=11 m=14
